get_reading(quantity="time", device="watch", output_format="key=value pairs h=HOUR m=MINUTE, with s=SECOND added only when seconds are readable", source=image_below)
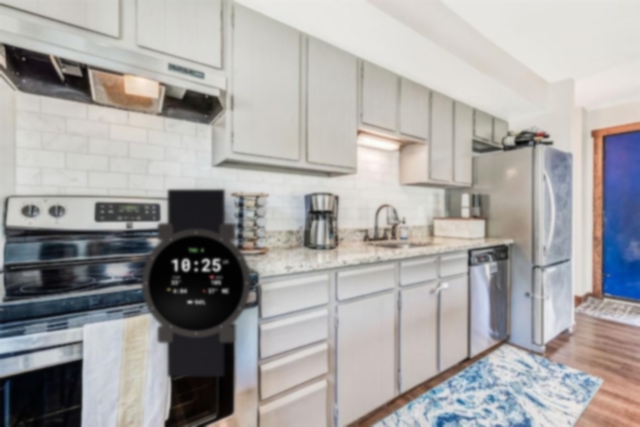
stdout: h=10 m=25
